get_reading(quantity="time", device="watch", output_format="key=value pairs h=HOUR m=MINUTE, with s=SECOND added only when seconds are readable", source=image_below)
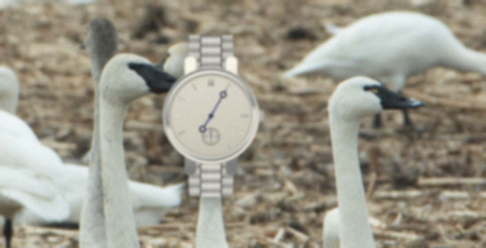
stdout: h=7 m=5
